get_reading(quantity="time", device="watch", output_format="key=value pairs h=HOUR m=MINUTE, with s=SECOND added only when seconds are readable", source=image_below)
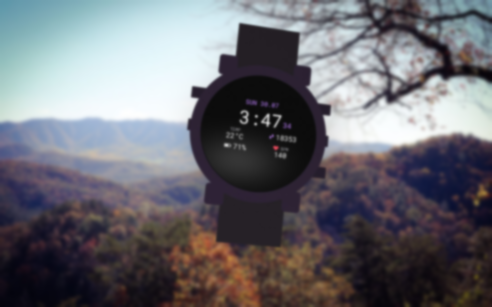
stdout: h=3 m=47
